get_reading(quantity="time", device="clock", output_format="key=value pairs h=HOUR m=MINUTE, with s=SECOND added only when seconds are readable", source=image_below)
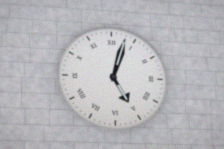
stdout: h=5 m=3
